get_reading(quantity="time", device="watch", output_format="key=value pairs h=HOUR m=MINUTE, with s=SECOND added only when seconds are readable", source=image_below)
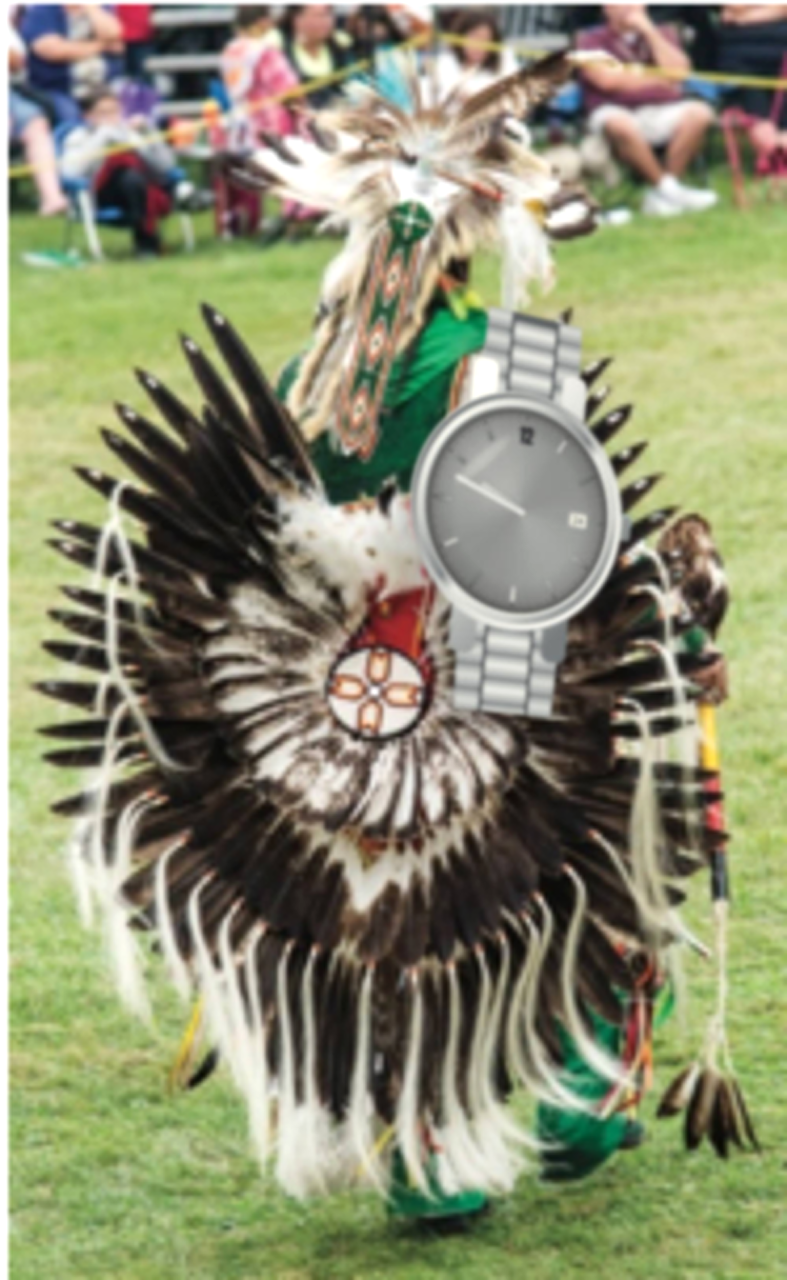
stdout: h=9 m=48
